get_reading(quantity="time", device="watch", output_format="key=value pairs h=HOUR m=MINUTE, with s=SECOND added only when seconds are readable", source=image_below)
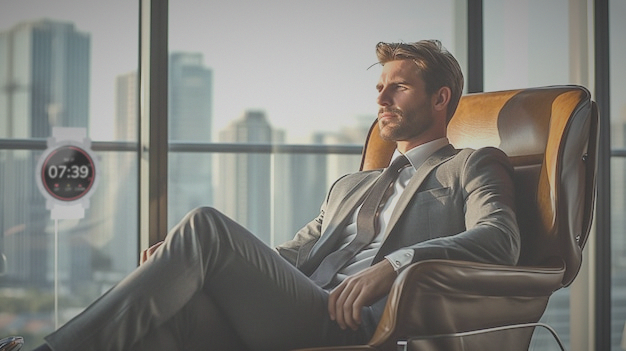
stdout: h=7 m=39
